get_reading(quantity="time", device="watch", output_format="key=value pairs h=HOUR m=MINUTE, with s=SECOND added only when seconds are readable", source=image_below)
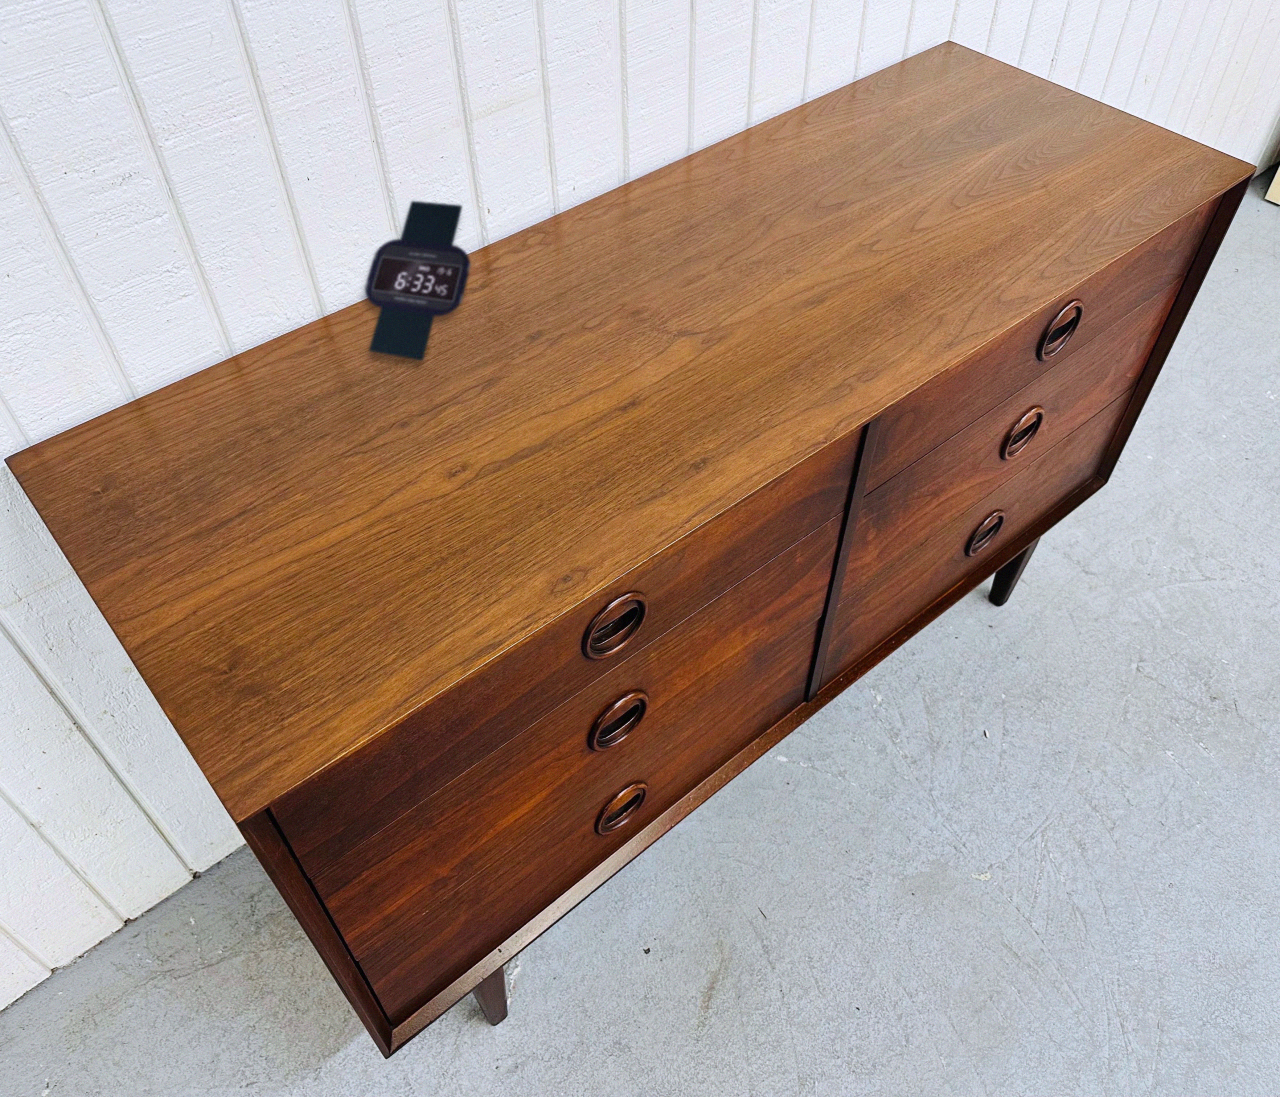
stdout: h=6 m=33
